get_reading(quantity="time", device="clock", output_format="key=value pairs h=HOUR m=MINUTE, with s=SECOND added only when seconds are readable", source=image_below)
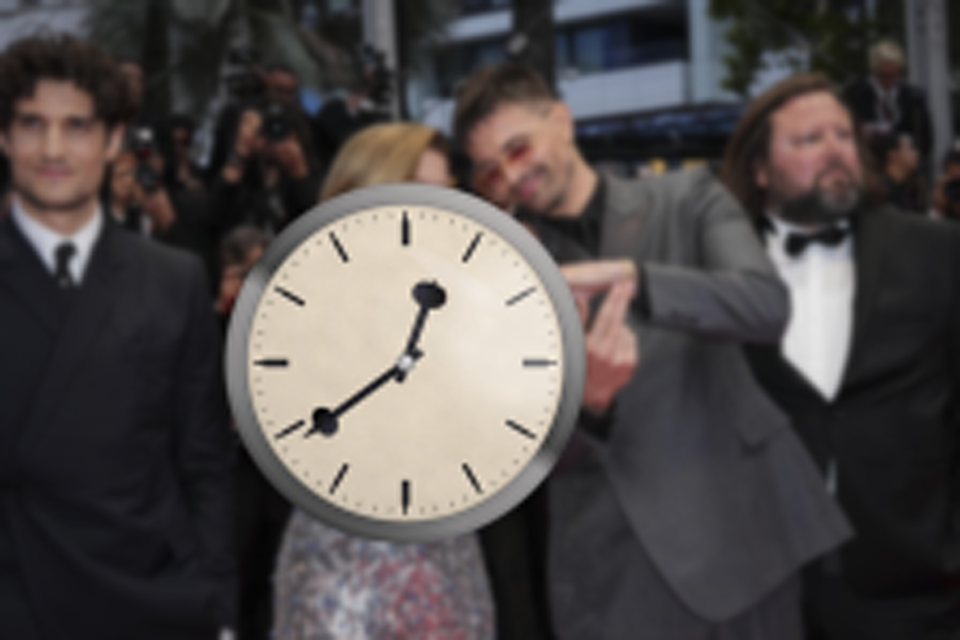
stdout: h=12 m=39
